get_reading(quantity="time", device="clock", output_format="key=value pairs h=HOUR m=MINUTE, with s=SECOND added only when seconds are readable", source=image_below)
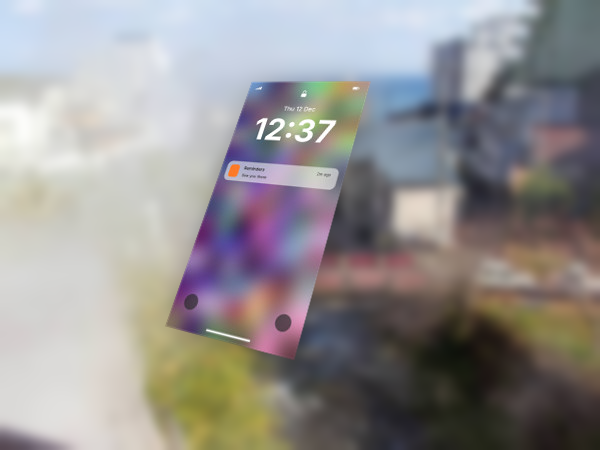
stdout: h=12 m=37
